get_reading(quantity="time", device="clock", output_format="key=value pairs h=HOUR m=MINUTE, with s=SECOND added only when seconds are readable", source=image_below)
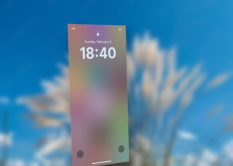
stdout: h=18 m=40
